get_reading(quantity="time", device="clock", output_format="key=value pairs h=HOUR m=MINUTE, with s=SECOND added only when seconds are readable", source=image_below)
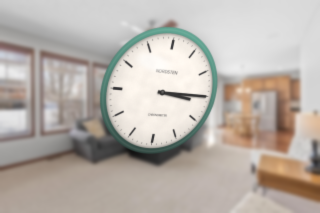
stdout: h=3 m=15
